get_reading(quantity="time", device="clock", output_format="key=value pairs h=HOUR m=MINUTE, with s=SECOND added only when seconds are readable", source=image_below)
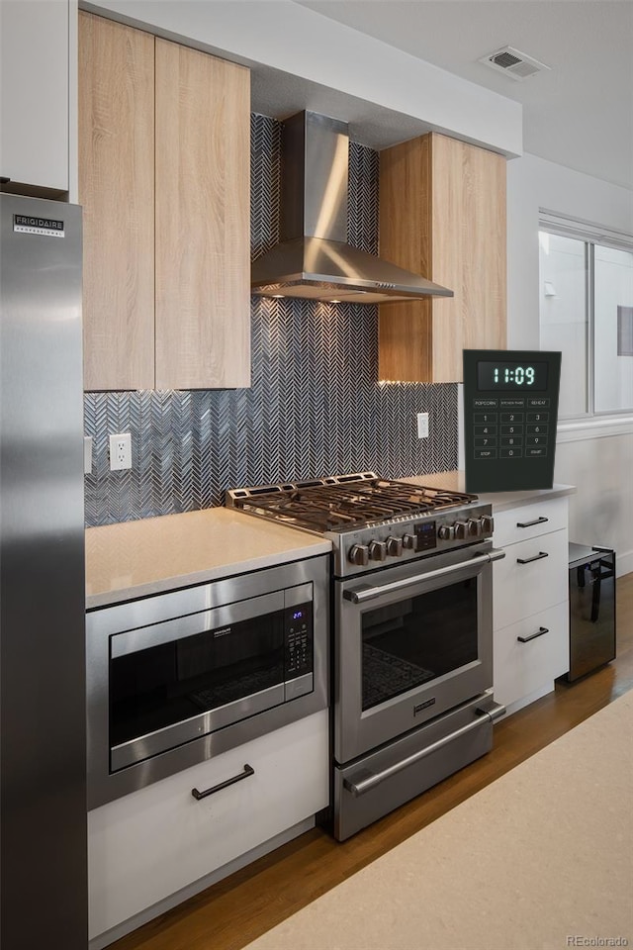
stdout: h=11 m=9
